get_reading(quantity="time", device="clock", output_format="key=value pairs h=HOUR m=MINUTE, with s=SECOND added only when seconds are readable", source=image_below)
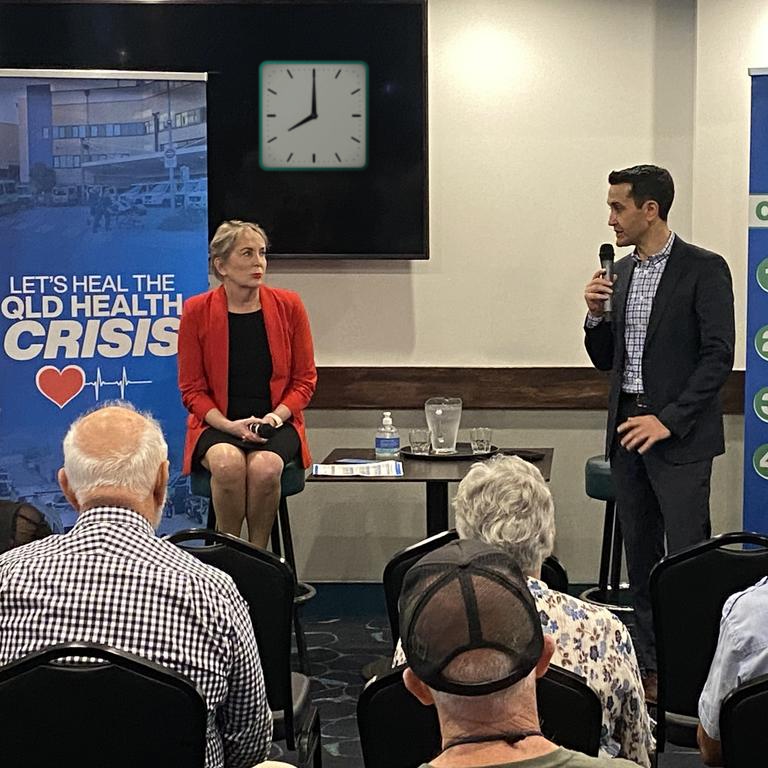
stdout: h=8 m=0
